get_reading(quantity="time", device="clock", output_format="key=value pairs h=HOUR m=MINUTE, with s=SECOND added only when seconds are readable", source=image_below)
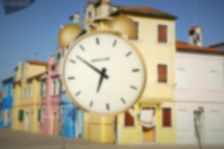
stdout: h=6 m=52
